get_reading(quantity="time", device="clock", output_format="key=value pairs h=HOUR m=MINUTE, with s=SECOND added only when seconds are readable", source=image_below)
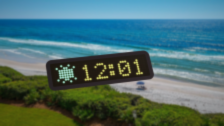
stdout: h=12 m=1
